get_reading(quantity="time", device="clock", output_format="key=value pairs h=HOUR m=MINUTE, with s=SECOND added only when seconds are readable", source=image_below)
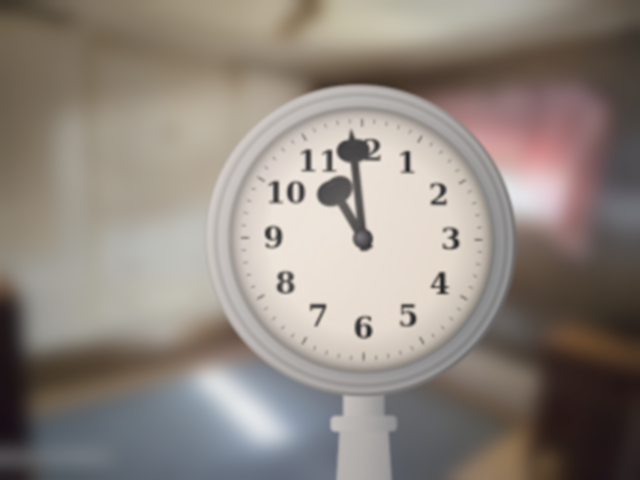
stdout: h=10 m=59
